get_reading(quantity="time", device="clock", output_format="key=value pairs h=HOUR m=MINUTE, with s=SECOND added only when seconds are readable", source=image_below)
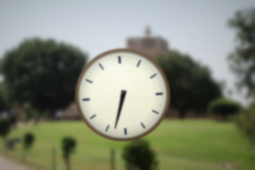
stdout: h=6 m=33
